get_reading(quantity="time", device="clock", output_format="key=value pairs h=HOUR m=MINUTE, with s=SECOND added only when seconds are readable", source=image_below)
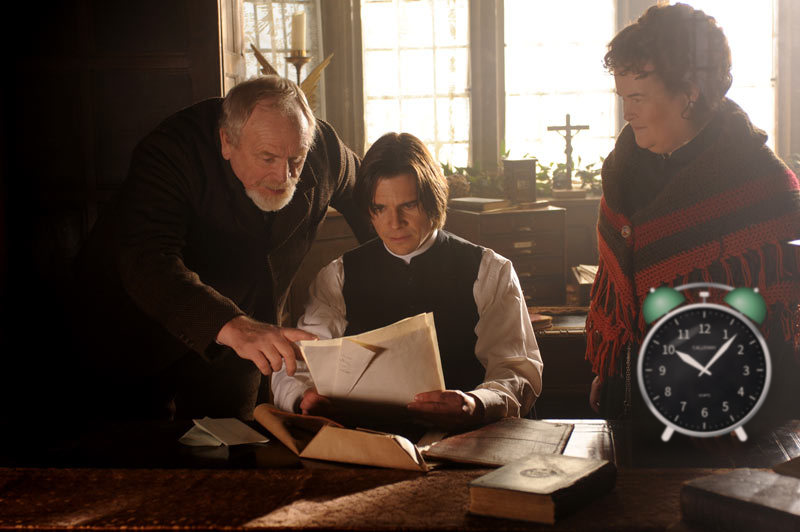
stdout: h=10 m=7
